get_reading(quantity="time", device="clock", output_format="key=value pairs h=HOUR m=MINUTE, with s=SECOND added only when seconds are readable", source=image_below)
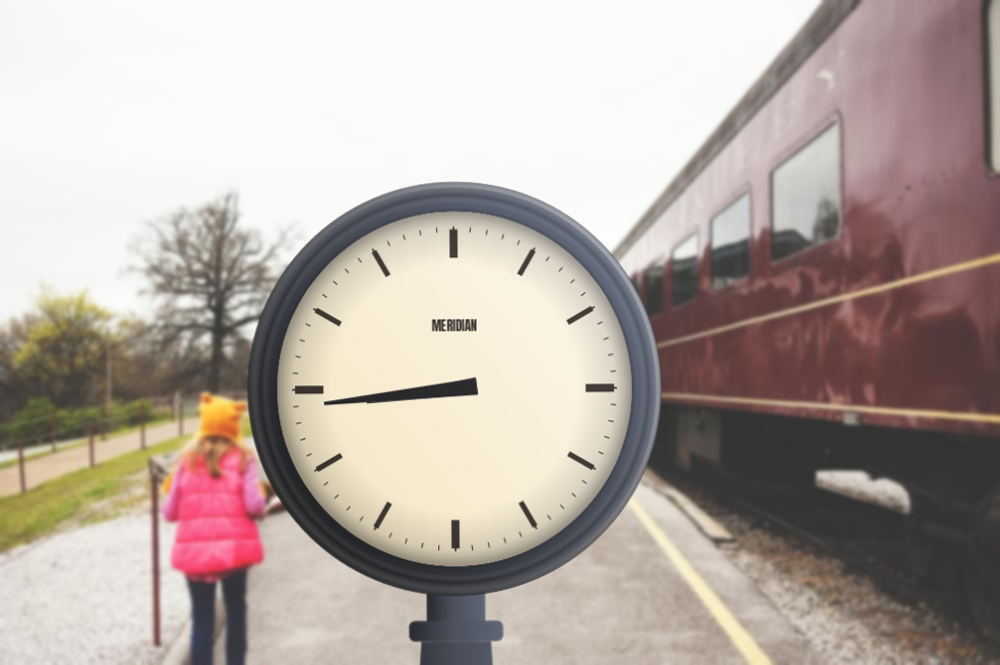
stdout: h=8 m=44
